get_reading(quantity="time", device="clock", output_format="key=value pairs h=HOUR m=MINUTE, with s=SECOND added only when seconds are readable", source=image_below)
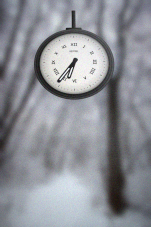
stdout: h=6 m=36
